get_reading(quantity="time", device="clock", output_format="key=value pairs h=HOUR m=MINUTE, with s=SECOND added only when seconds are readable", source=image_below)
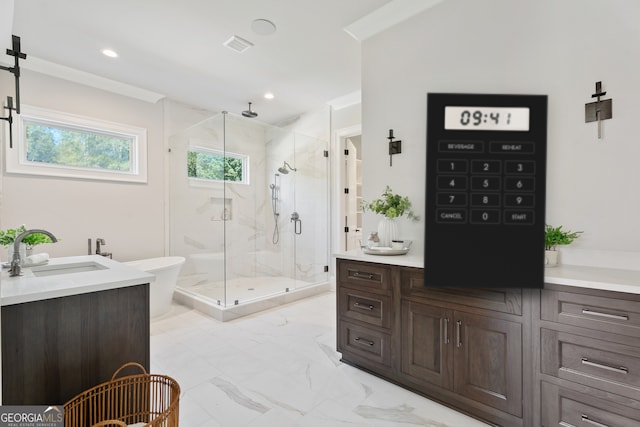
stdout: h=9 m=41
